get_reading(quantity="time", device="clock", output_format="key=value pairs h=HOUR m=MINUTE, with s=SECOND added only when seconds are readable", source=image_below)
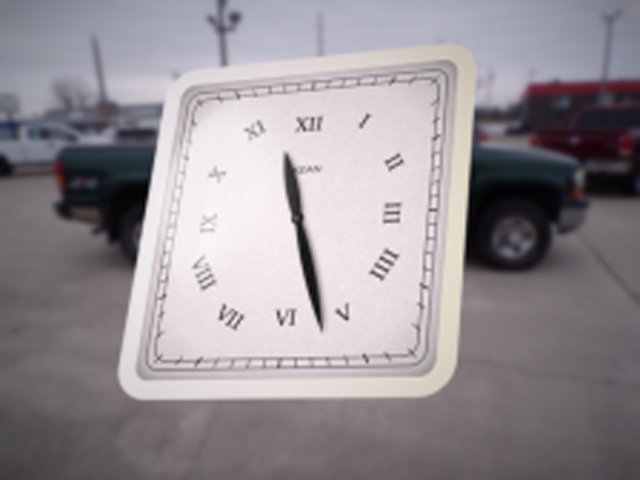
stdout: h=11 m=27
